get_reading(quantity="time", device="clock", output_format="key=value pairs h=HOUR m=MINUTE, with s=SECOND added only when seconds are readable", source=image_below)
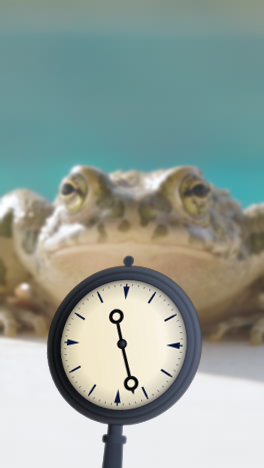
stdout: h=11 m=27
